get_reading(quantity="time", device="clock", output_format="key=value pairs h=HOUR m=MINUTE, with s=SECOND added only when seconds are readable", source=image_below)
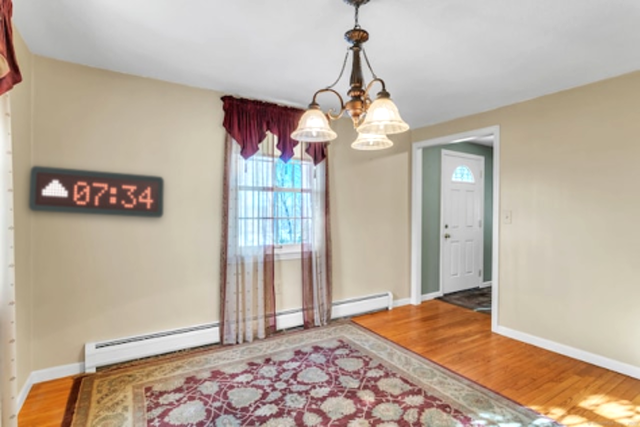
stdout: h=7 m=34
